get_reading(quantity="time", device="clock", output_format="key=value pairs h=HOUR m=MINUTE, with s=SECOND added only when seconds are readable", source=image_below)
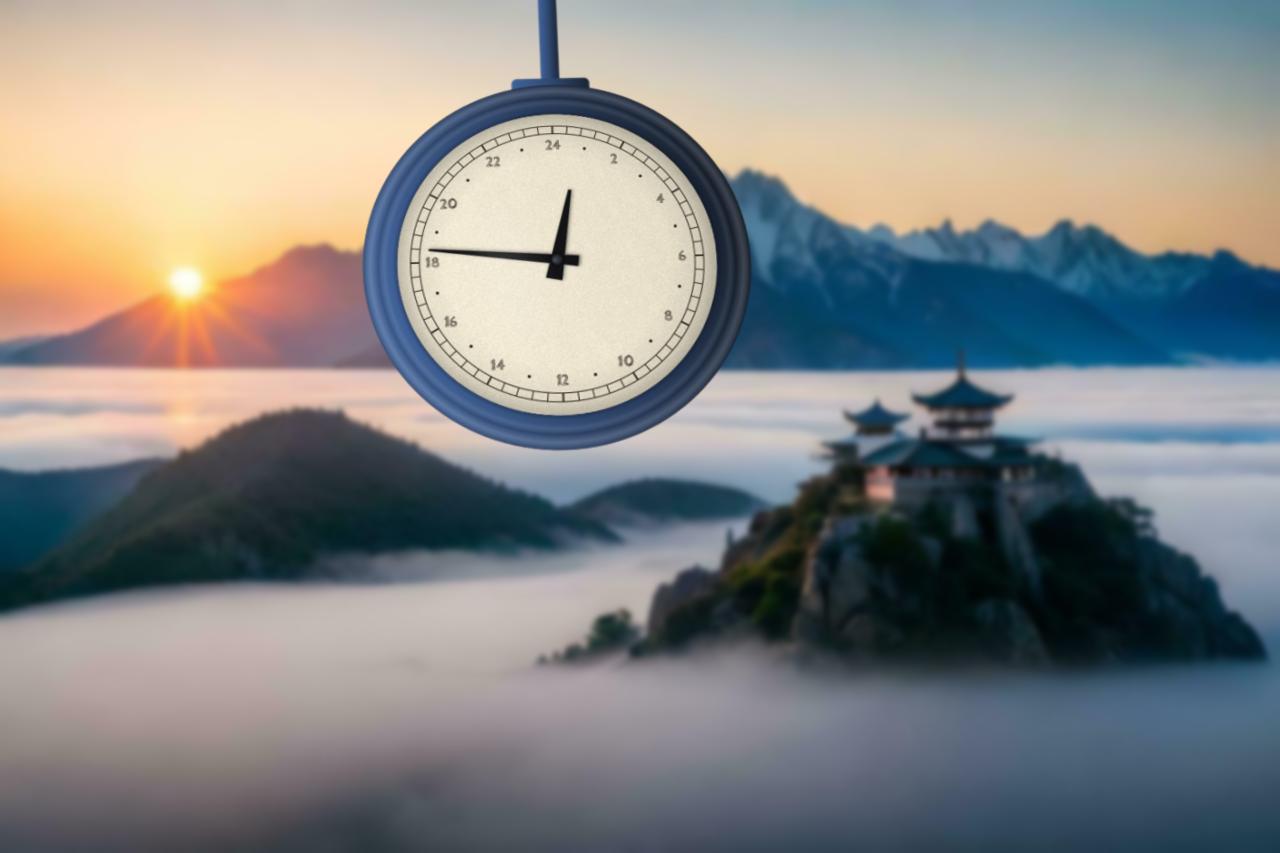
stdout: h=0 m=46
